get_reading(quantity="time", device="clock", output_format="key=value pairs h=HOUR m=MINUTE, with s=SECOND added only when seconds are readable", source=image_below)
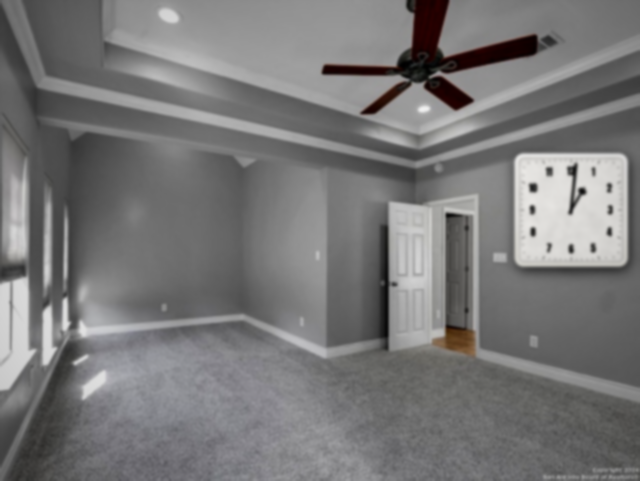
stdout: h=1 m=1
